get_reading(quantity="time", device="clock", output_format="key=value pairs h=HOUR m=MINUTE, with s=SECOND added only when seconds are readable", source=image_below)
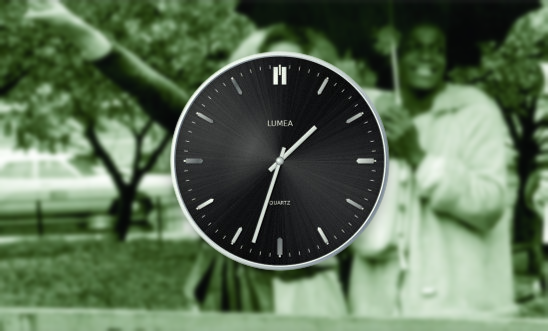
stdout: h=1 m=33
